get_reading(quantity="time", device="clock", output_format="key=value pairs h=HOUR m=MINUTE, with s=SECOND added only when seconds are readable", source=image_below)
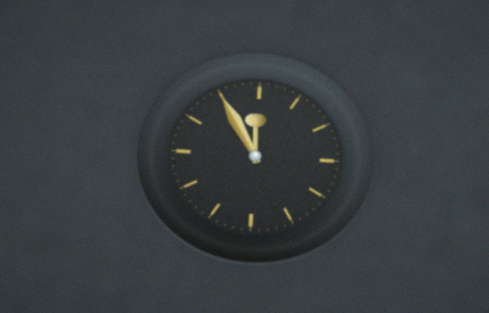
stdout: h=11 m=55
